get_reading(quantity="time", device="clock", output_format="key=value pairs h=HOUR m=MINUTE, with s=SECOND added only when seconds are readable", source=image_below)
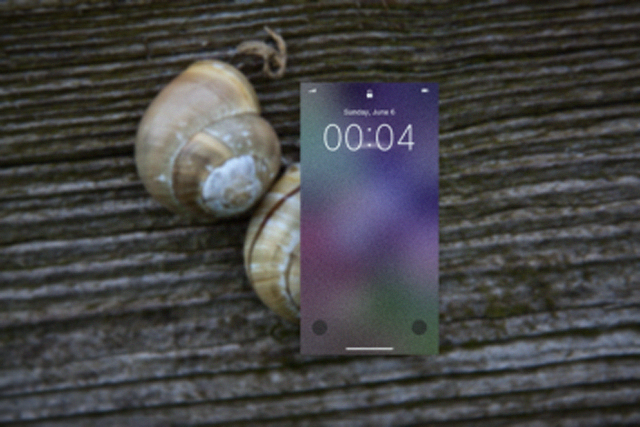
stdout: h=0 m=4
